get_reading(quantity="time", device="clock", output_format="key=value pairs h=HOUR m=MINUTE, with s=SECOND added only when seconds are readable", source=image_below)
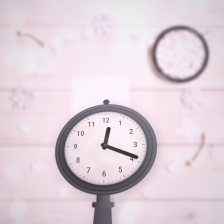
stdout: h=12 m=19
